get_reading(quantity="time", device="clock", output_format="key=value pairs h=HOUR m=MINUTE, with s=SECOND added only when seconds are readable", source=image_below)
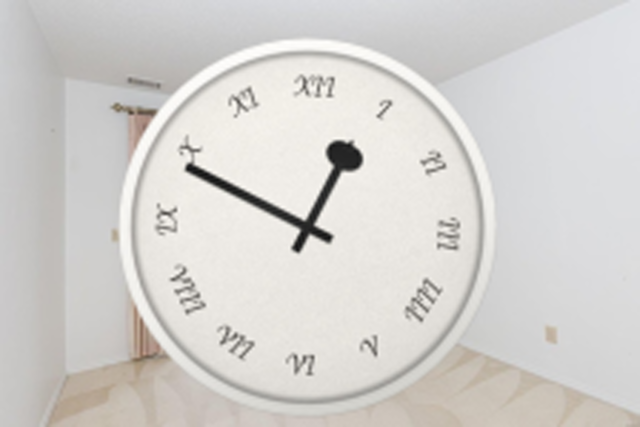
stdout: h=12 m=49
